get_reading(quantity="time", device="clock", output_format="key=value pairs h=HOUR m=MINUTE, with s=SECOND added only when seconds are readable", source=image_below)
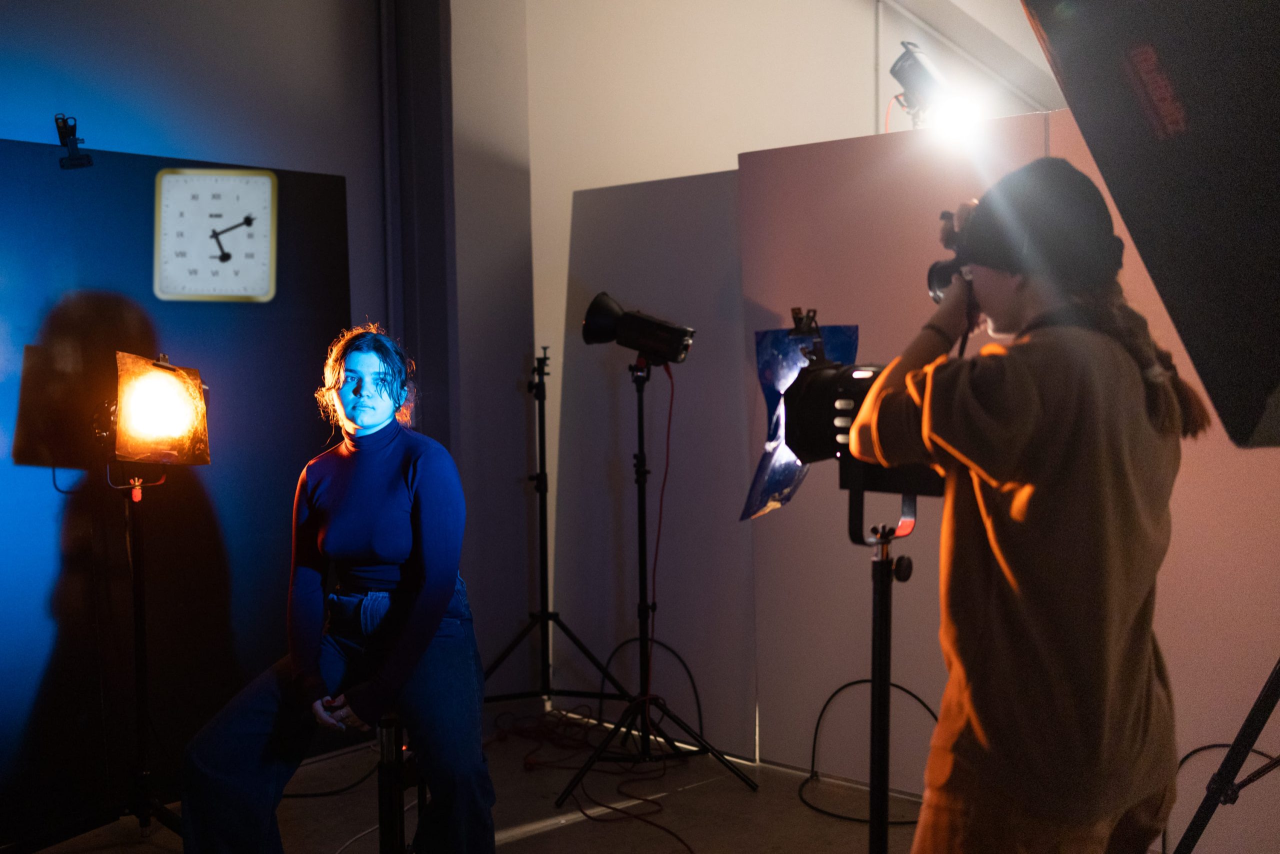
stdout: h=5 m=11
